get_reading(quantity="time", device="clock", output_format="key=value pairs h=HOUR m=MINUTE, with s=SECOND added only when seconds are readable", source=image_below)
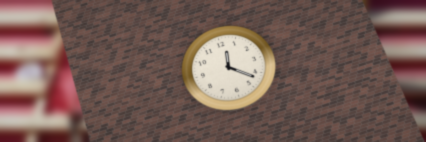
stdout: h=12 m=22
